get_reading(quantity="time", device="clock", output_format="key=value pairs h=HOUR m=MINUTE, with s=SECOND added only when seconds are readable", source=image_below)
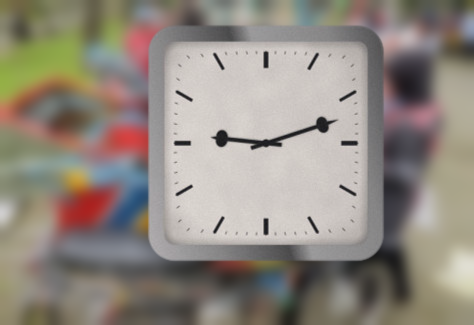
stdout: h=9 m=12
